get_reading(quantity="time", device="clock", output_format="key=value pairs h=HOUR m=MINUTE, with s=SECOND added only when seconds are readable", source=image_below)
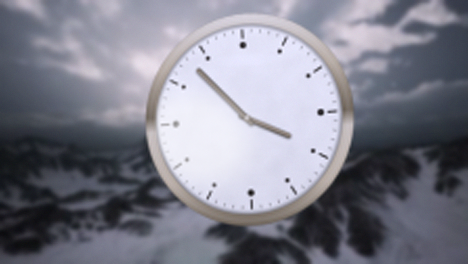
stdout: h=3 m=53
